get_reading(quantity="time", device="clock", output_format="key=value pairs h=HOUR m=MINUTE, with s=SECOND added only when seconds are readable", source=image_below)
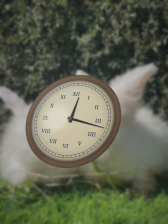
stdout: h=12 m=17
